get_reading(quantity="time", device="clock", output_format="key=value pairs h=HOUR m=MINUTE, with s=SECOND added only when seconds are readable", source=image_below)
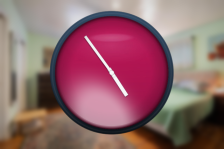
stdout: h=4 m=54
